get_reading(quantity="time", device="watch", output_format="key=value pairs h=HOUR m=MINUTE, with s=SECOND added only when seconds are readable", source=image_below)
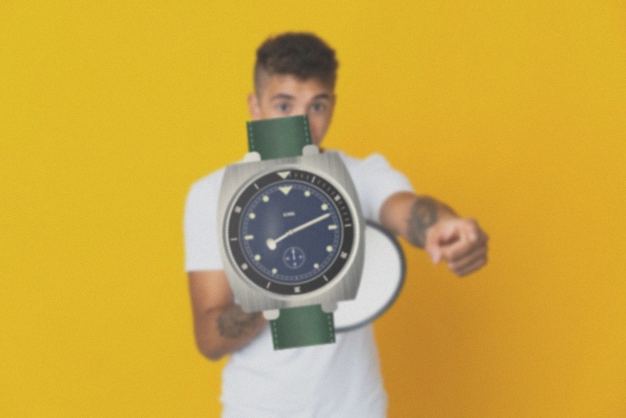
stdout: h=8 m=12
